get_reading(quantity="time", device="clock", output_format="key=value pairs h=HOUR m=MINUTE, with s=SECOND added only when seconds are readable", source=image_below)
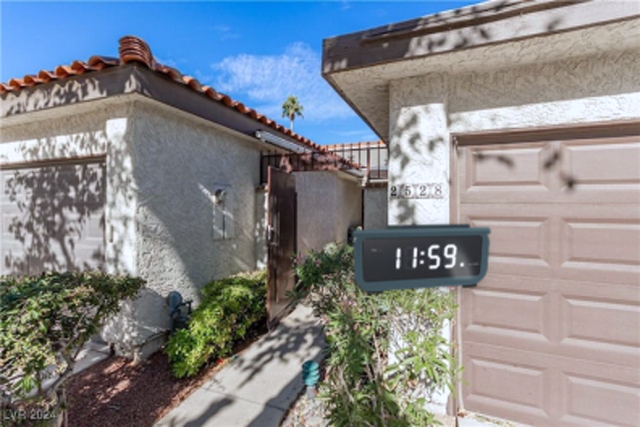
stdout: h=11 m=59
